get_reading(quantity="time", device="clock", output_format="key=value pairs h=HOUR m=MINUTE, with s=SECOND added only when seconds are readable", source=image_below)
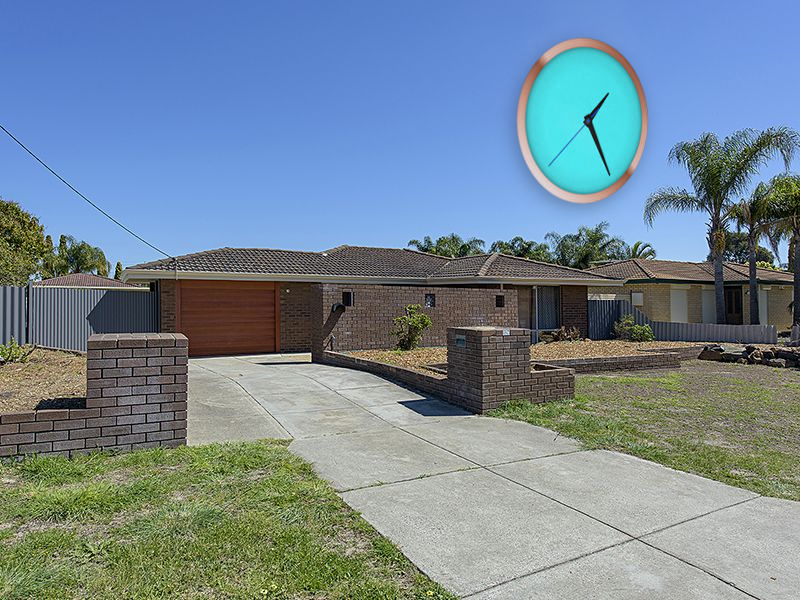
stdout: h=1 m=25 s=38
